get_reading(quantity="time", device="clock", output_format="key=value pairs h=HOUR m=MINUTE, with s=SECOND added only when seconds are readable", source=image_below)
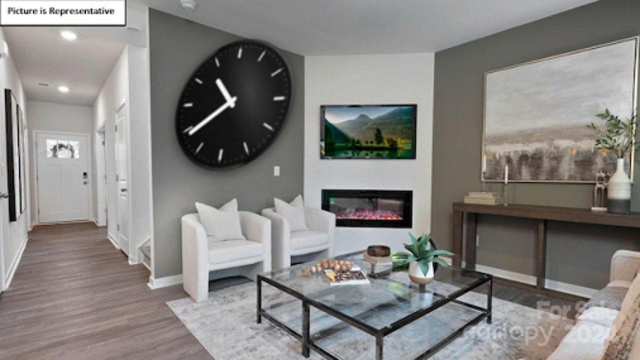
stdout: h=10 m=39
